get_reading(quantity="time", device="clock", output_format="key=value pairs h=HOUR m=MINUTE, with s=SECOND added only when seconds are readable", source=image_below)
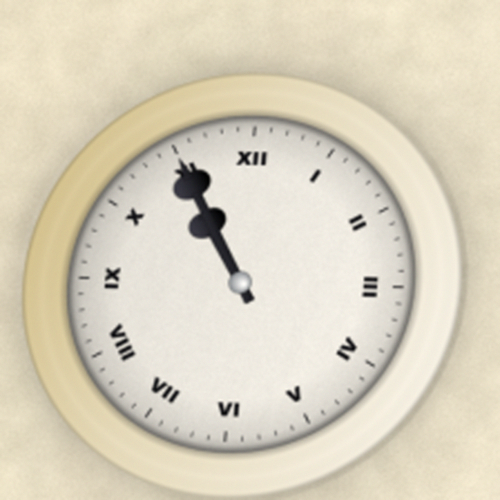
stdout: h=10 m=55
